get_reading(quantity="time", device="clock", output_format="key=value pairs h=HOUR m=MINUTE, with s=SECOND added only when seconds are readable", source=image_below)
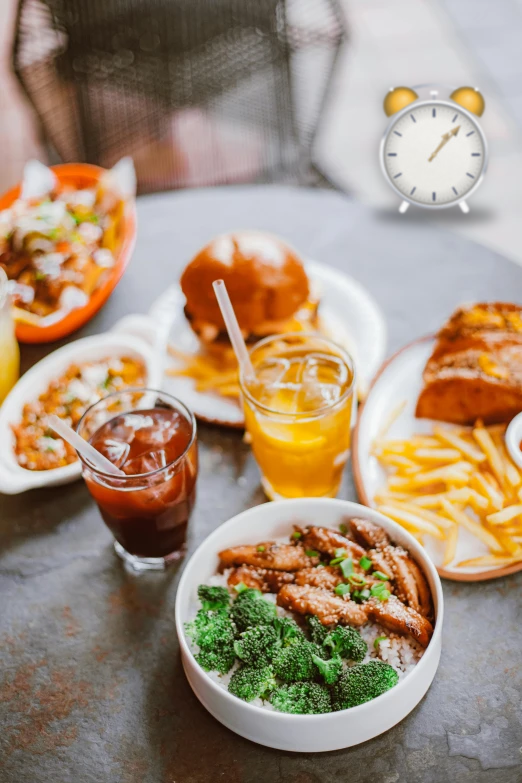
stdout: h=1 m=7
